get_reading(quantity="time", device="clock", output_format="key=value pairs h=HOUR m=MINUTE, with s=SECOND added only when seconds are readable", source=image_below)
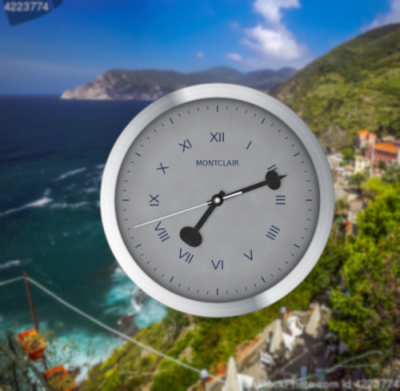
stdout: h=7 m=11 s=42
